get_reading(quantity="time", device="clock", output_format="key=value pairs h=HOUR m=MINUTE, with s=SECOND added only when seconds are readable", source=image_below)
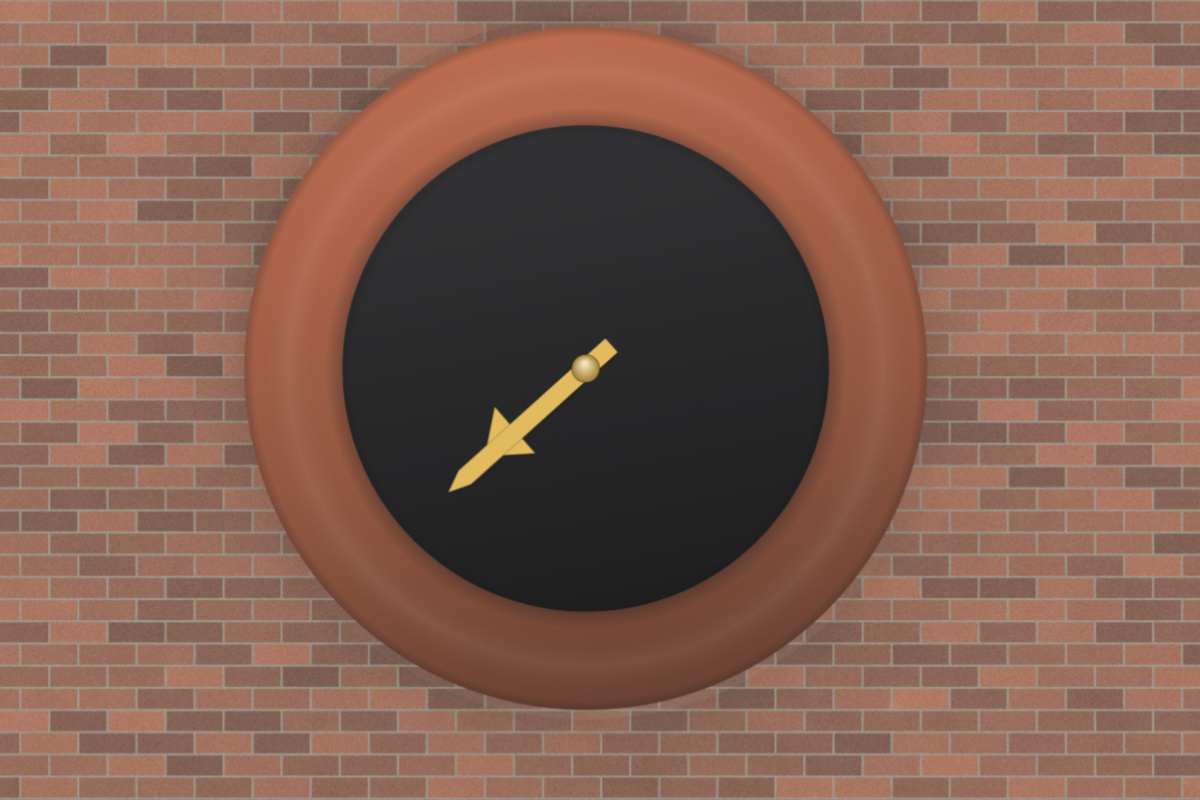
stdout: h=7 m=38
